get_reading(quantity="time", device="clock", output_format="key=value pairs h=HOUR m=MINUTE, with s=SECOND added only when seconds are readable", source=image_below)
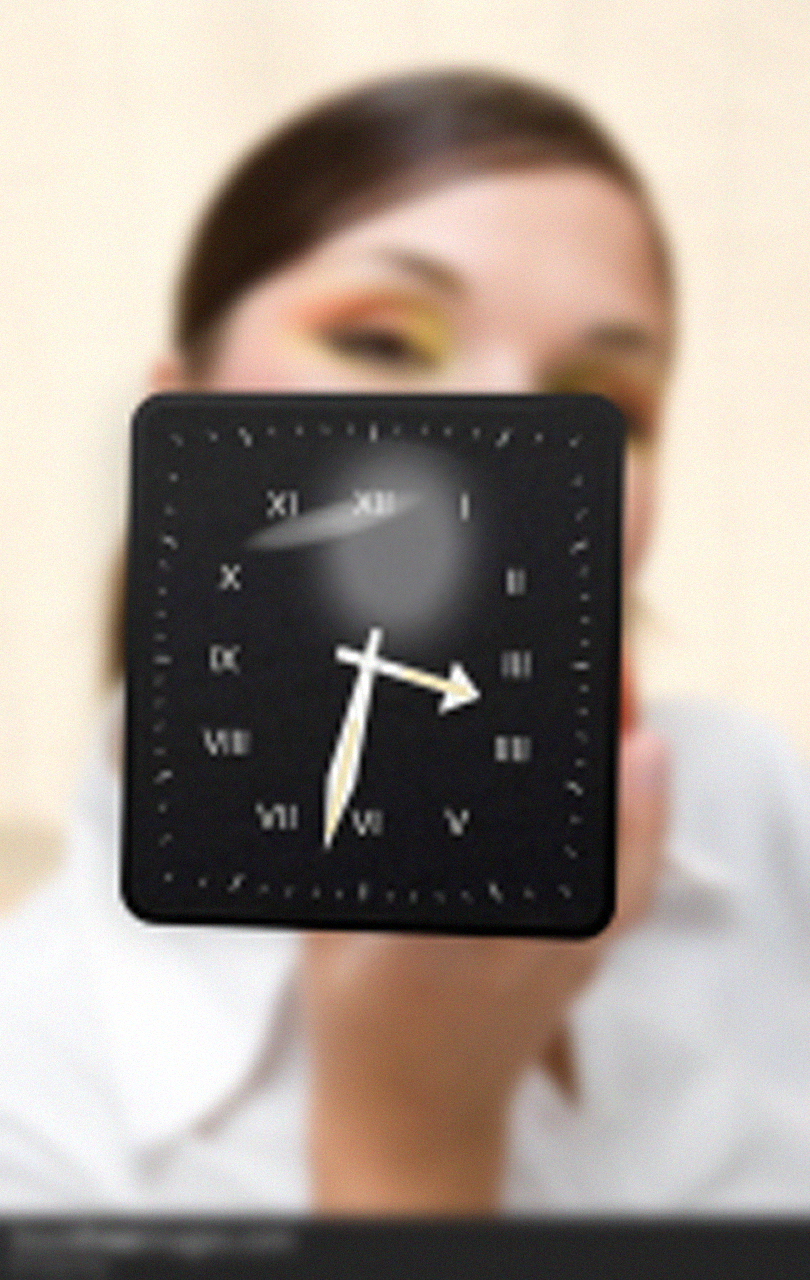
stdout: h=3 m=32
